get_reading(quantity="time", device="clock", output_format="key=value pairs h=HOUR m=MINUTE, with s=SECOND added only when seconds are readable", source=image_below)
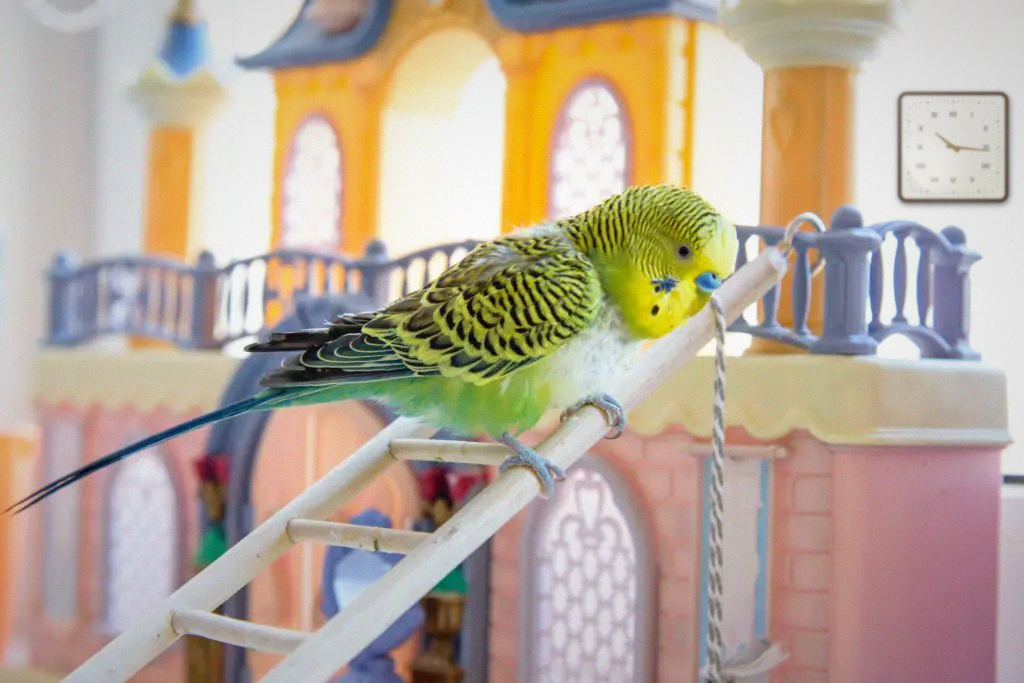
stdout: h=10 m=16
